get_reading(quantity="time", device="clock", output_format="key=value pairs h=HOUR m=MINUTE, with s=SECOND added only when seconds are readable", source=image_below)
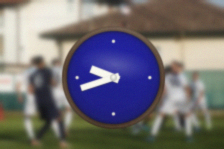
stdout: h=9 m=42
